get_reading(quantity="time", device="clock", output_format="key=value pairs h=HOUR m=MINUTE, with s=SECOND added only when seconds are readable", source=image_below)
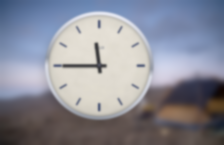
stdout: h=11 m=45
